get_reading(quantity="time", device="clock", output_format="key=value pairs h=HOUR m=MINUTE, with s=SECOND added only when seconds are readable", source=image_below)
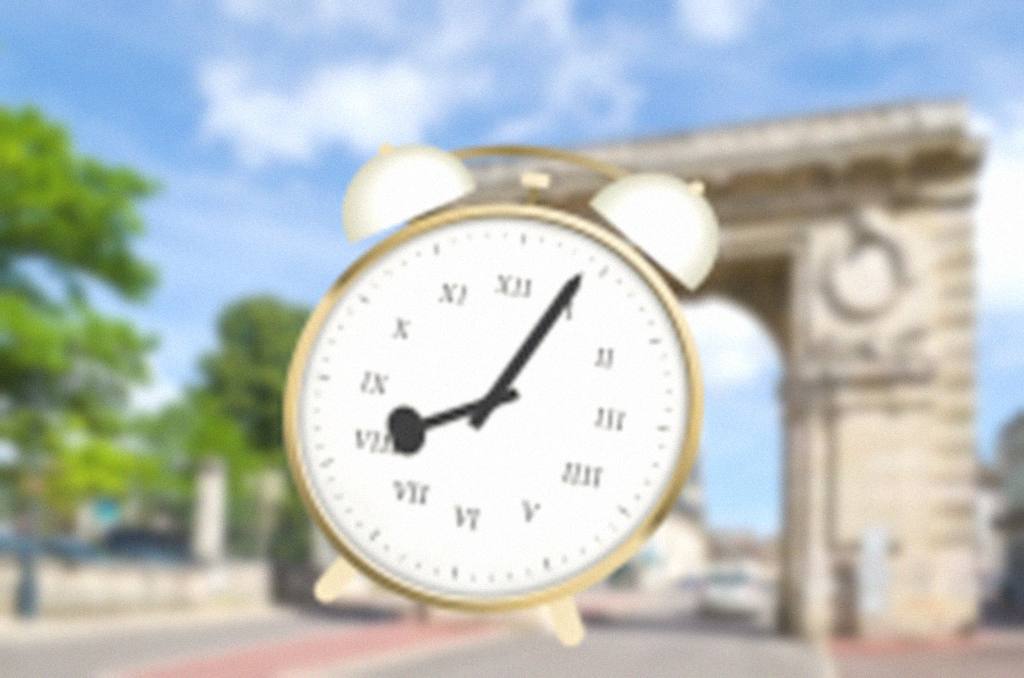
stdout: h=8 m=4
